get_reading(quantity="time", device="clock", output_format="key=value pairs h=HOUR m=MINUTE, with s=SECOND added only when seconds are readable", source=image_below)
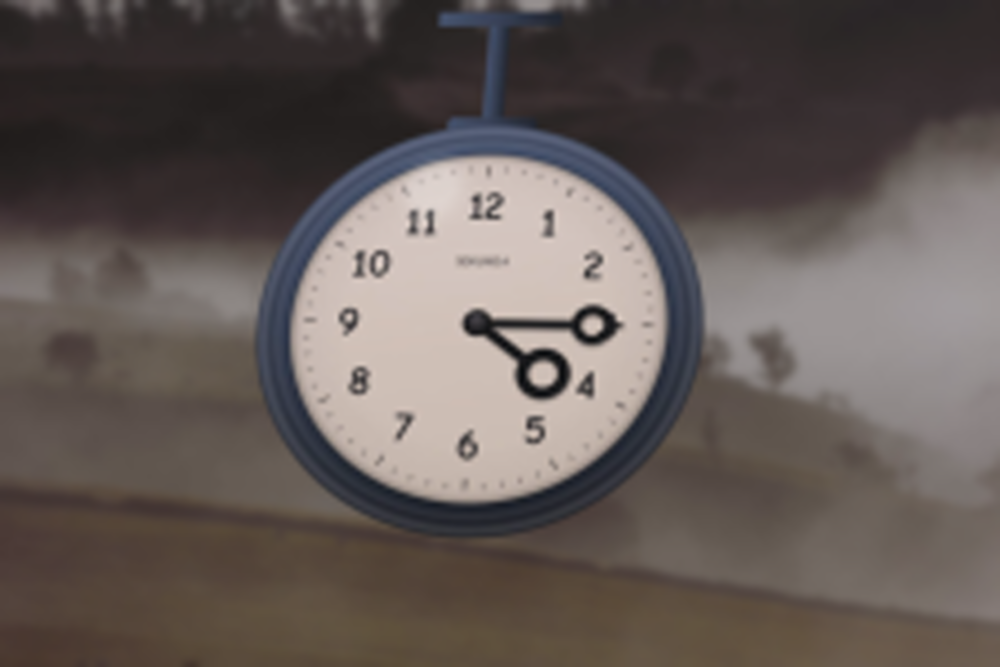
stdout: h=4 m=15
